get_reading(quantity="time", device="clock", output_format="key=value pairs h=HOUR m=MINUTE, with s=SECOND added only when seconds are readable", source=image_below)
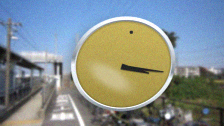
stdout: h=3 m=15
